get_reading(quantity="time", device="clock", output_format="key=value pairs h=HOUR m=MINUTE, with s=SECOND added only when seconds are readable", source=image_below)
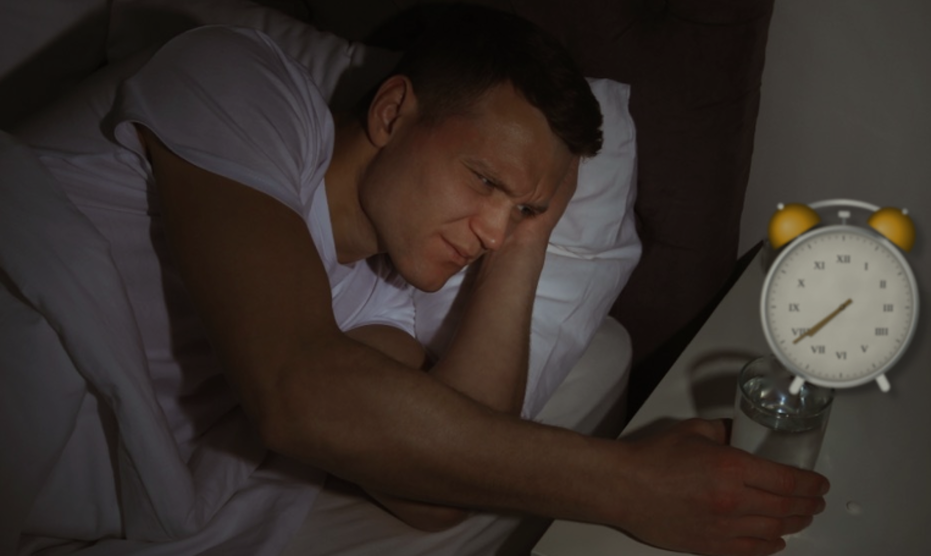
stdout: h=7 m=39
